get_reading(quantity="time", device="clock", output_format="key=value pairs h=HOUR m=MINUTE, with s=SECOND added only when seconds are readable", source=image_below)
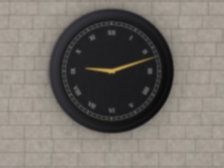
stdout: h=9 m=12
